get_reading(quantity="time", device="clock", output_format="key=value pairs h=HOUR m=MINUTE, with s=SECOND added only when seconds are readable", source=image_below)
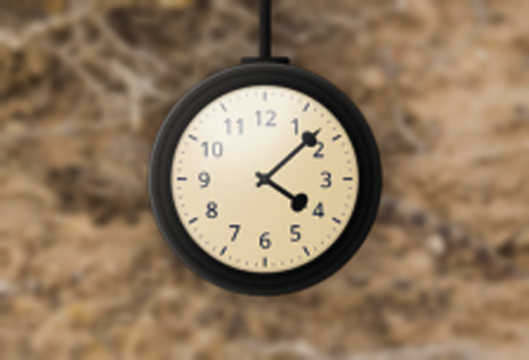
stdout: h=4 m=8
